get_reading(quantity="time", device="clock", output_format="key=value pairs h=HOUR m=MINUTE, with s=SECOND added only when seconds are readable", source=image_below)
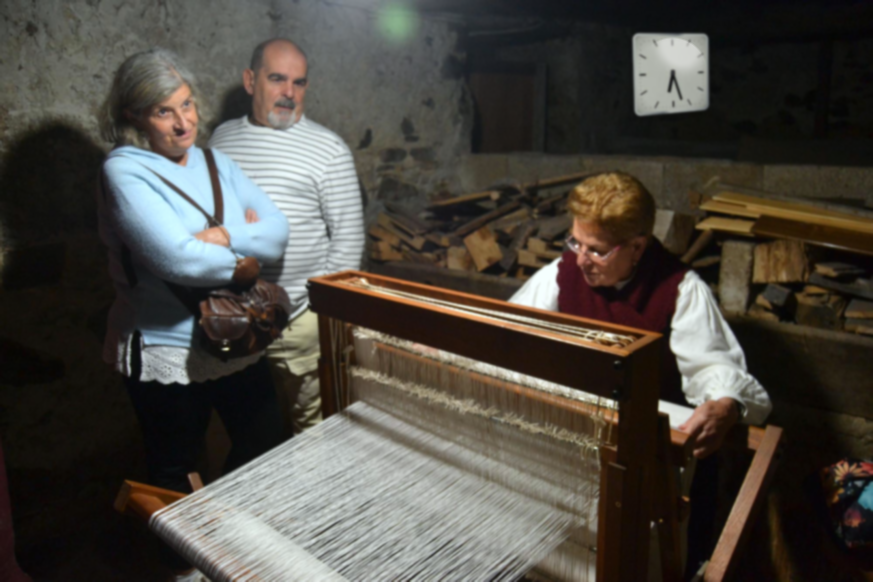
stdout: h=6 m=27
